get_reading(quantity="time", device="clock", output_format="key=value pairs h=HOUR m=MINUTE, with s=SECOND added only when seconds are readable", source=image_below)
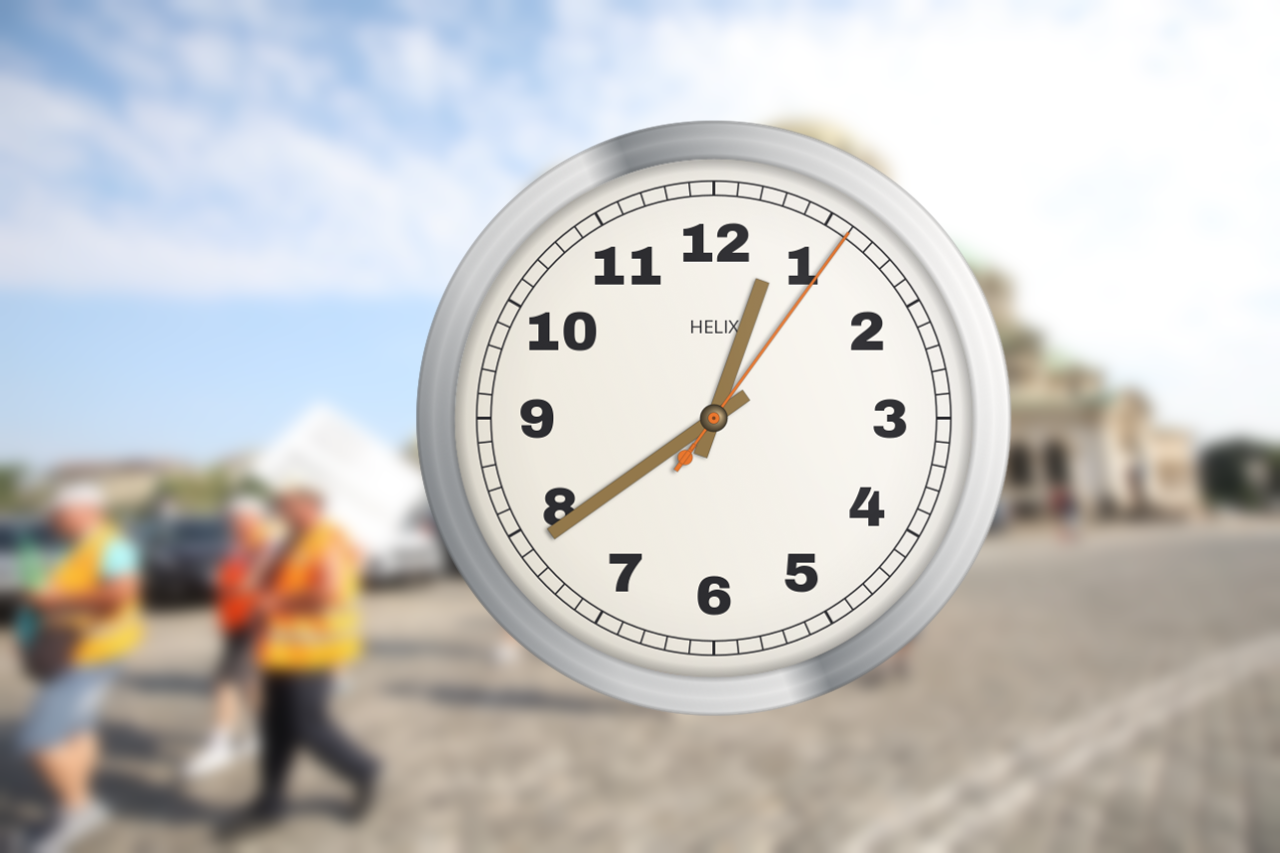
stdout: h=12 m=39 s=6
